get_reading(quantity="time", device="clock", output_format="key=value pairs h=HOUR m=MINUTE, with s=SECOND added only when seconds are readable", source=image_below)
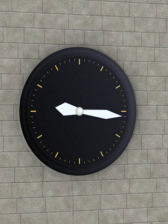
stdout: h=9 m=16
